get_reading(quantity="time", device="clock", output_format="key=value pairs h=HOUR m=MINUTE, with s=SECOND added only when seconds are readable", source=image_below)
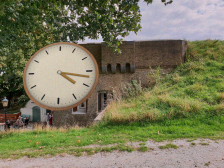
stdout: h=4 m=17
